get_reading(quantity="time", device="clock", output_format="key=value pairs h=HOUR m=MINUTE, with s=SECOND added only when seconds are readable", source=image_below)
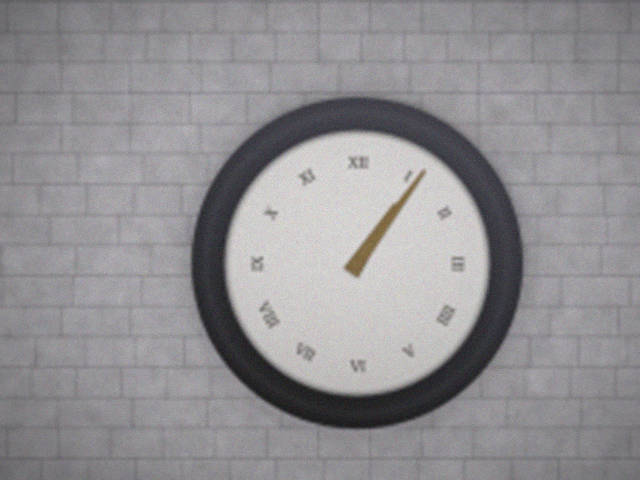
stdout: h=1 m=6
